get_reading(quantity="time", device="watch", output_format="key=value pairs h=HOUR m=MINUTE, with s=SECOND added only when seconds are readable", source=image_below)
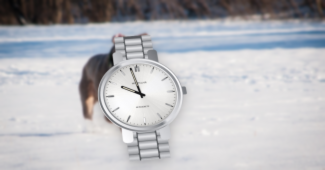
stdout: h=9 m=58
